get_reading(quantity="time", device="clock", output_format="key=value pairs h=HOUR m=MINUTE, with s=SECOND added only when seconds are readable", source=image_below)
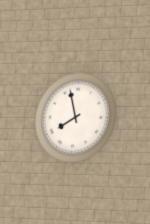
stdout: h=7 m=57
